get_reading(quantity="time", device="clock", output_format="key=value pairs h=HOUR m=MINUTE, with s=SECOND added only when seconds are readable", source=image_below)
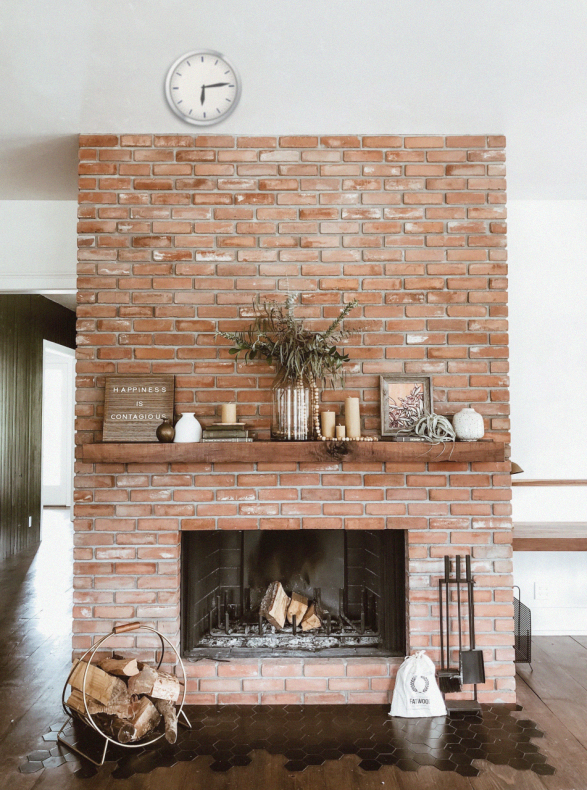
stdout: h=6 m=14
